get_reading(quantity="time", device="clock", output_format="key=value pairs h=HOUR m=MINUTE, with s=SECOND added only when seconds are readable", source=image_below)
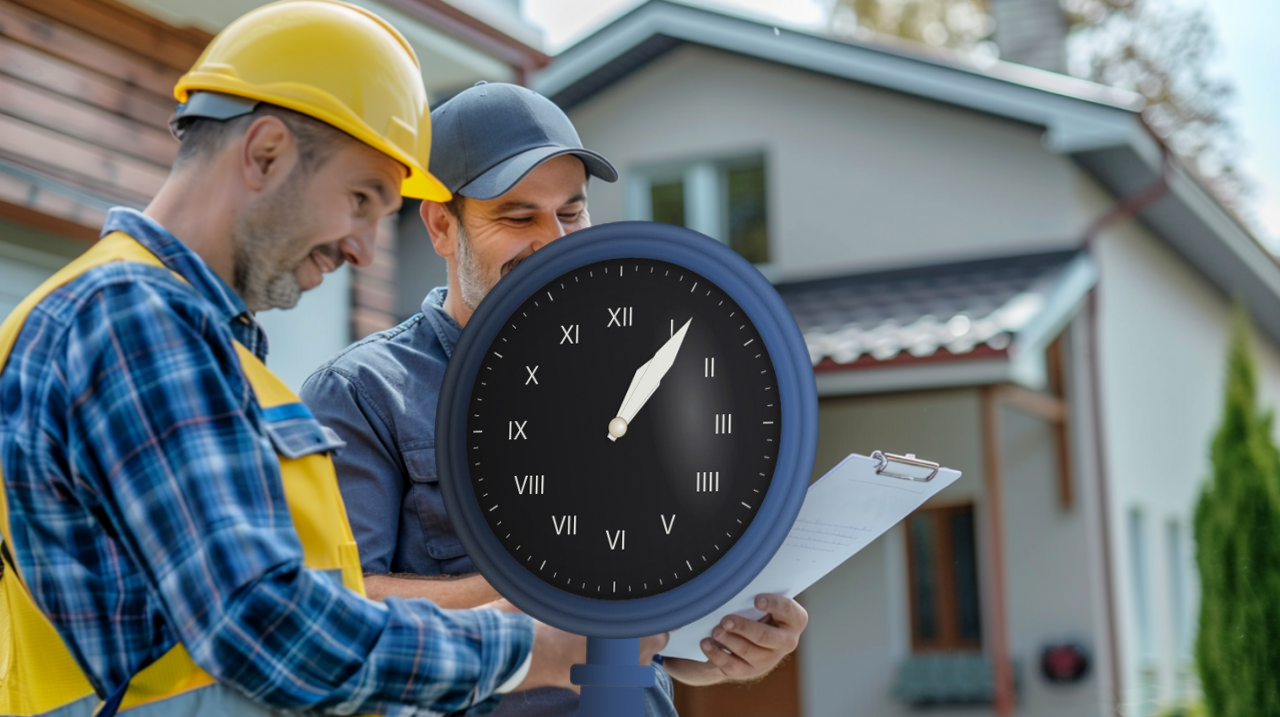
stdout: h=1 m=6
